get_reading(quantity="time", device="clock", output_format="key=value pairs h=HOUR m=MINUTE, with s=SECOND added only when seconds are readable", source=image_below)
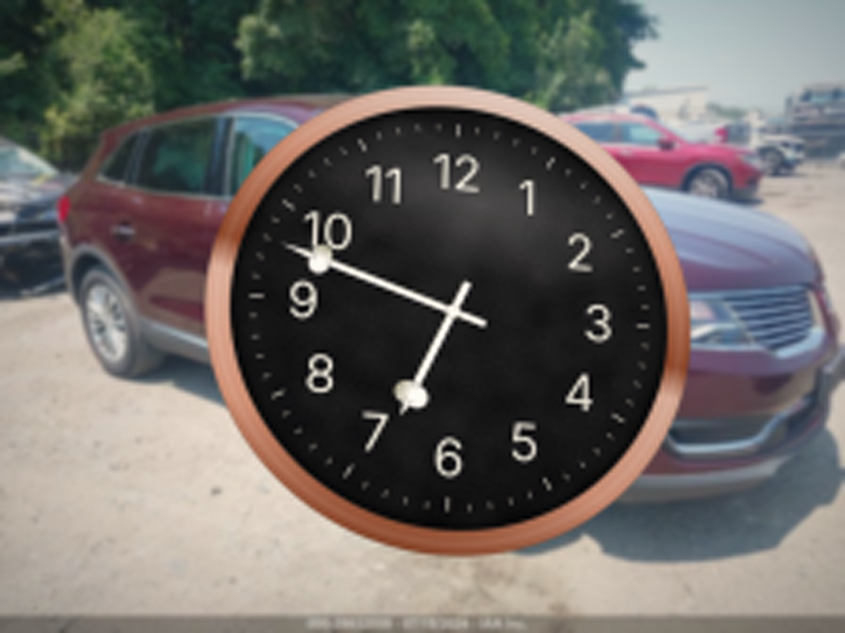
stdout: h=6 m=48
